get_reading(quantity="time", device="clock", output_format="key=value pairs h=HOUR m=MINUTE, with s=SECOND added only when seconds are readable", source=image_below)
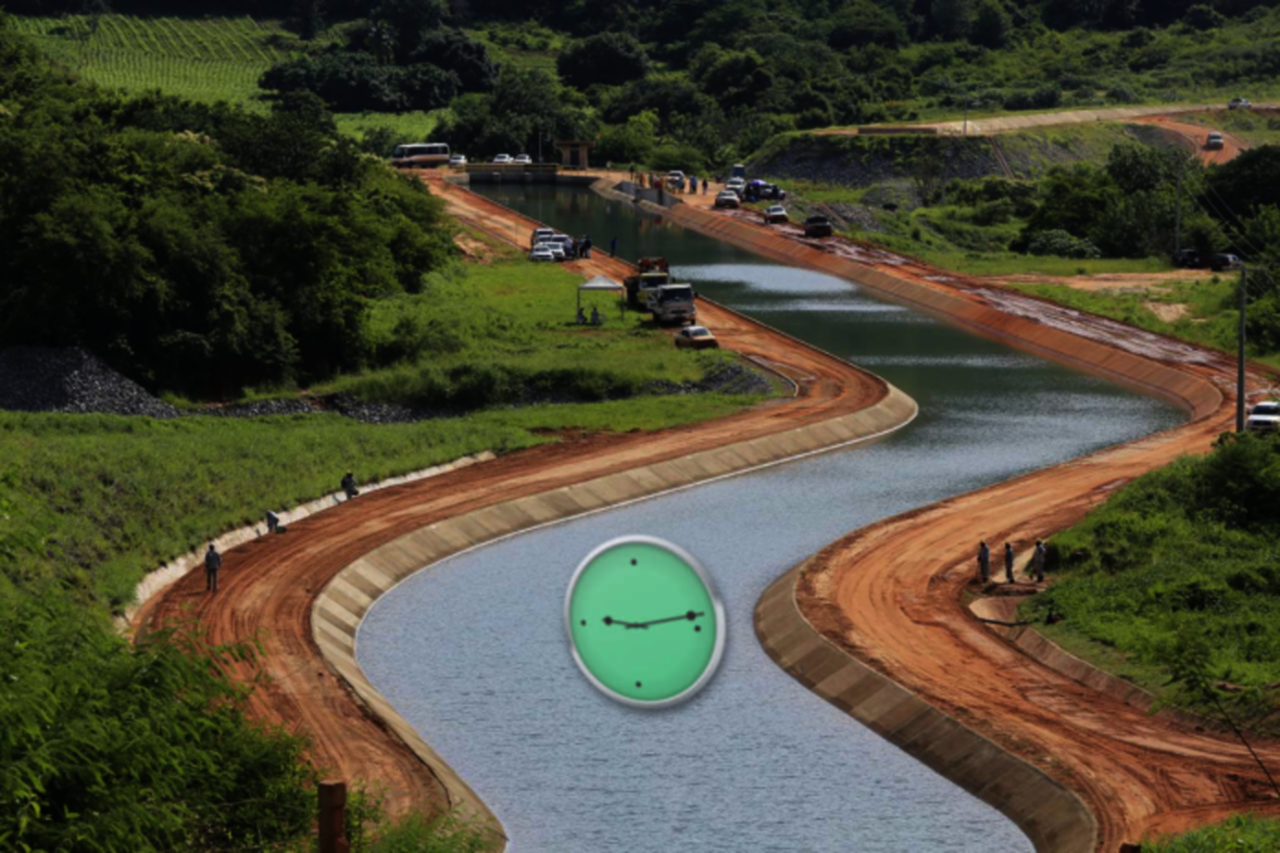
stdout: h=9 m=13
